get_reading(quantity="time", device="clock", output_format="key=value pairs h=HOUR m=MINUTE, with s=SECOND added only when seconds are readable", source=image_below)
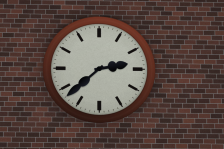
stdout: h=2 m=38
